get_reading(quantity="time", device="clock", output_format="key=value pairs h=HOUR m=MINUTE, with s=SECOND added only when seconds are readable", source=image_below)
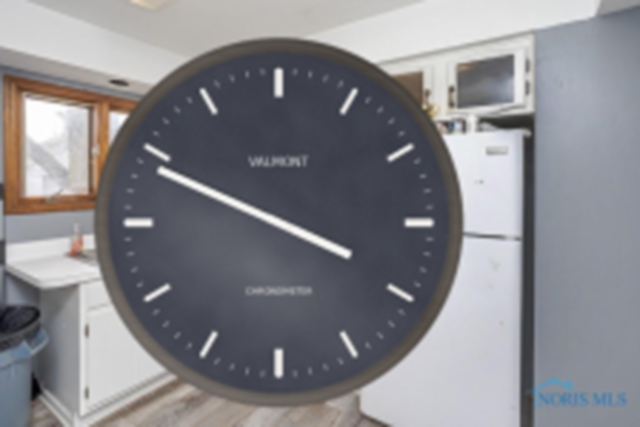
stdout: h=3 m=49
